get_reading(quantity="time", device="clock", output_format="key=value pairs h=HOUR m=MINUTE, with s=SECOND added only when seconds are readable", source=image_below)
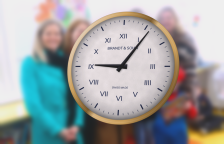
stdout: h=9 m=6
